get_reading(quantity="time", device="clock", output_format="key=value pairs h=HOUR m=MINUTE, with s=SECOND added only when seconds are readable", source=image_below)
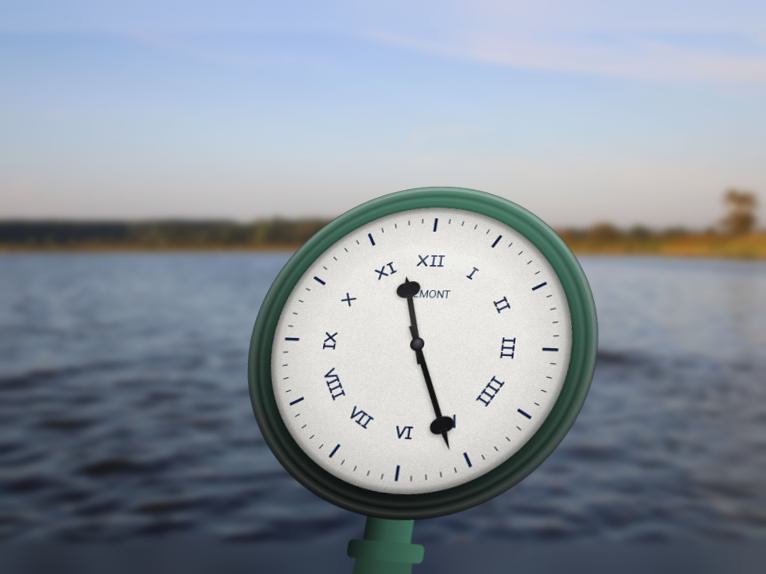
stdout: h=11 m=26
